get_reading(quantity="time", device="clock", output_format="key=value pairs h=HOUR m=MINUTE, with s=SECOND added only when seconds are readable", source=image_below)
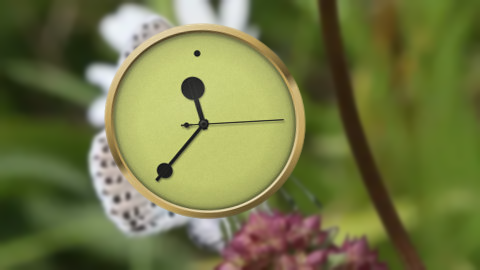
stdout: h=11 m=37 s=15
